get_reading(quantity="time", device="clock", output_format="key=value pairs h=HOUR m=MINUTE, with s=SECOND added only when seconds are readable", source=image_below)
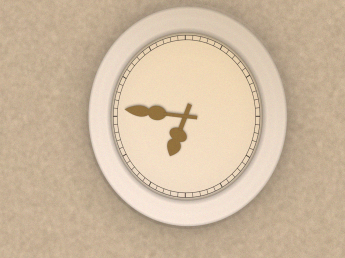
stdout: h=6 m=46
